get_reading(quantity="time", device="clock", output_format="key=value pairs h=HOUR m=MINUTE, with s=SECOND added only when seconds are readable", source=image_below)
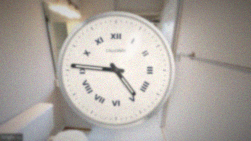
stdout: h=4 m=46
